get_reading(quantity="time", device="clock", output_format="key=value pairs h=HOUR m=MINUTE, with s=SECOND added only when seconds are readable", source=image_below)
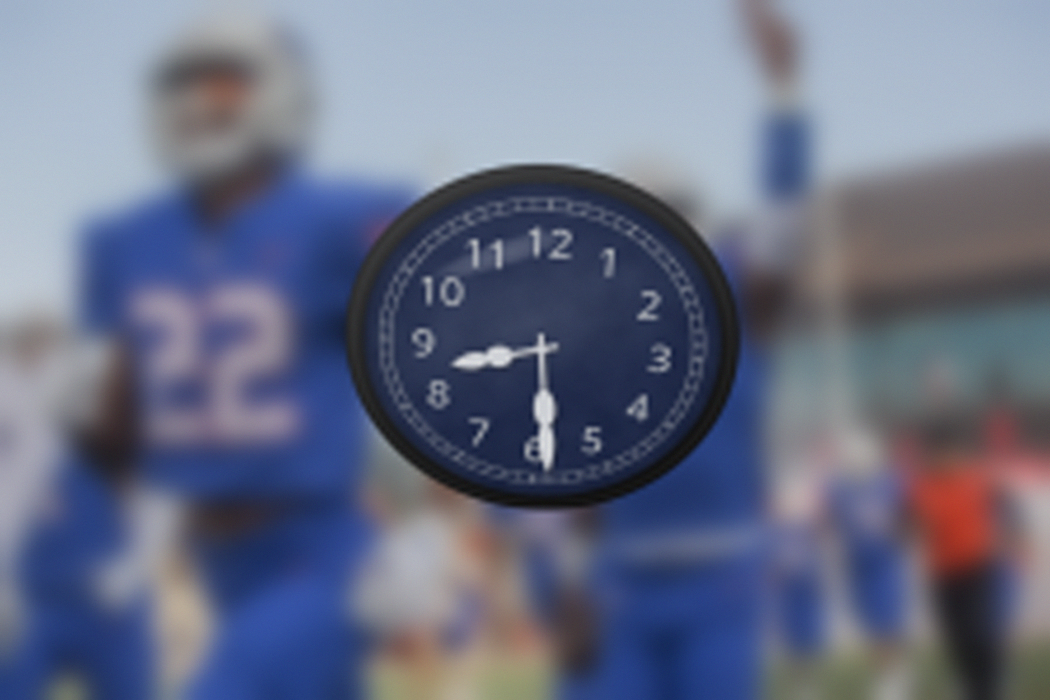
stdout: h=8 m=29
